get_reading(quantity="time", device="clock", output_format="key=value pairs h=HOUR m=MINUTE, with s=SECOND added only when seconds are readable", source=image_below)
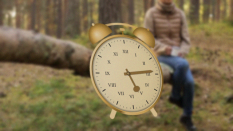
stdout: h=5 m=14
